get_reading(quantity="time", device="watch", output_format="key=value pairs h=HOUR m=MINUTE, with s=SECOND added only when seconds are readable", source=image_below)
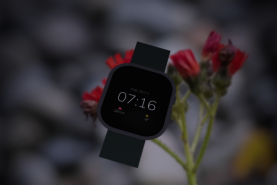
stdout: h=7 m=16
